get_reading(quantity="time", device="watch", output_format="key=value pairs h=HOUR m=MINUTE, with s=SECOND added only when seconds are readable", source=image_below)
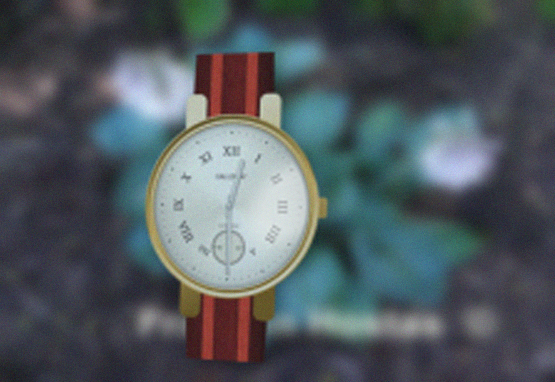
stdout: h=12 m=30
